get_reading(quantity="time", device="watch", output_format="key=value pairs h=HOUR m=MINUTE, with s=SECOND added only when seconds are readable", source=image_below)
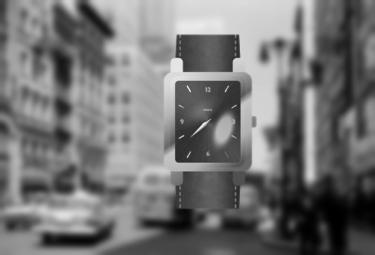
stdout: h=7 m=38
